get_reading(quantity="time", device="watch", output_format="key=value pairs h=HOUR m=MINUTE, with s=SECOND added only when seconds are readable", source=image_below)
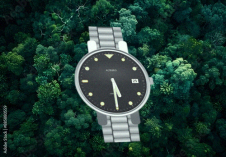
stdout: h=5 m=30
